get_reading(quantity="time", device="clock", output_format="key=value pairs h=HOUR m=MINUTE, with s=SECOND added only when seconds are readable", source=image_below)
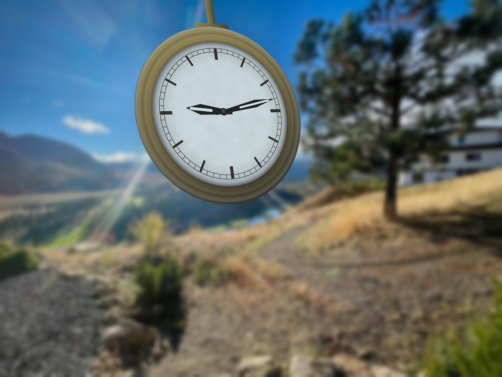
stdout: h=9 m=13
